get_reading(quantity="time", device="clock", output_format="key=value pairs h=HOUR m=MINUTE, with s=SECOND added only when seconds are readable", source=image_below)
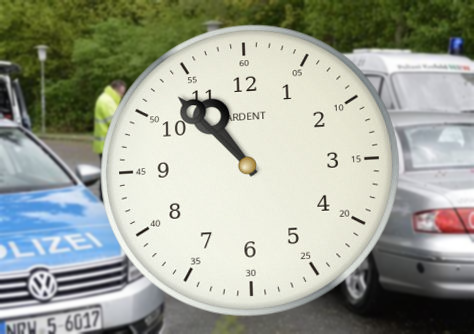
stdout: h=10 m=53
